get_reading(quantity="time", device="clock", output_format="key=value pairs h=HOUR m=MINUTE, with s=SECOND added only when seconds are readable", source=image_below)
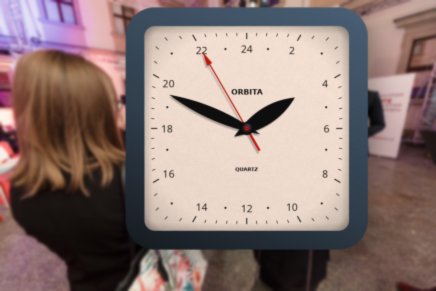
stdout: h=3 m=48 s=55
